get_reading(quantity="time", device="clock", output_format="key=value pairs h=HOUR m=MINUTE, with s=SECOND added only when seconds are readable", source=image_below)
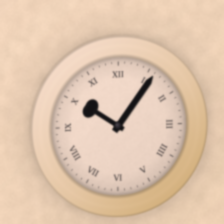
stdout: h=10 m=6
